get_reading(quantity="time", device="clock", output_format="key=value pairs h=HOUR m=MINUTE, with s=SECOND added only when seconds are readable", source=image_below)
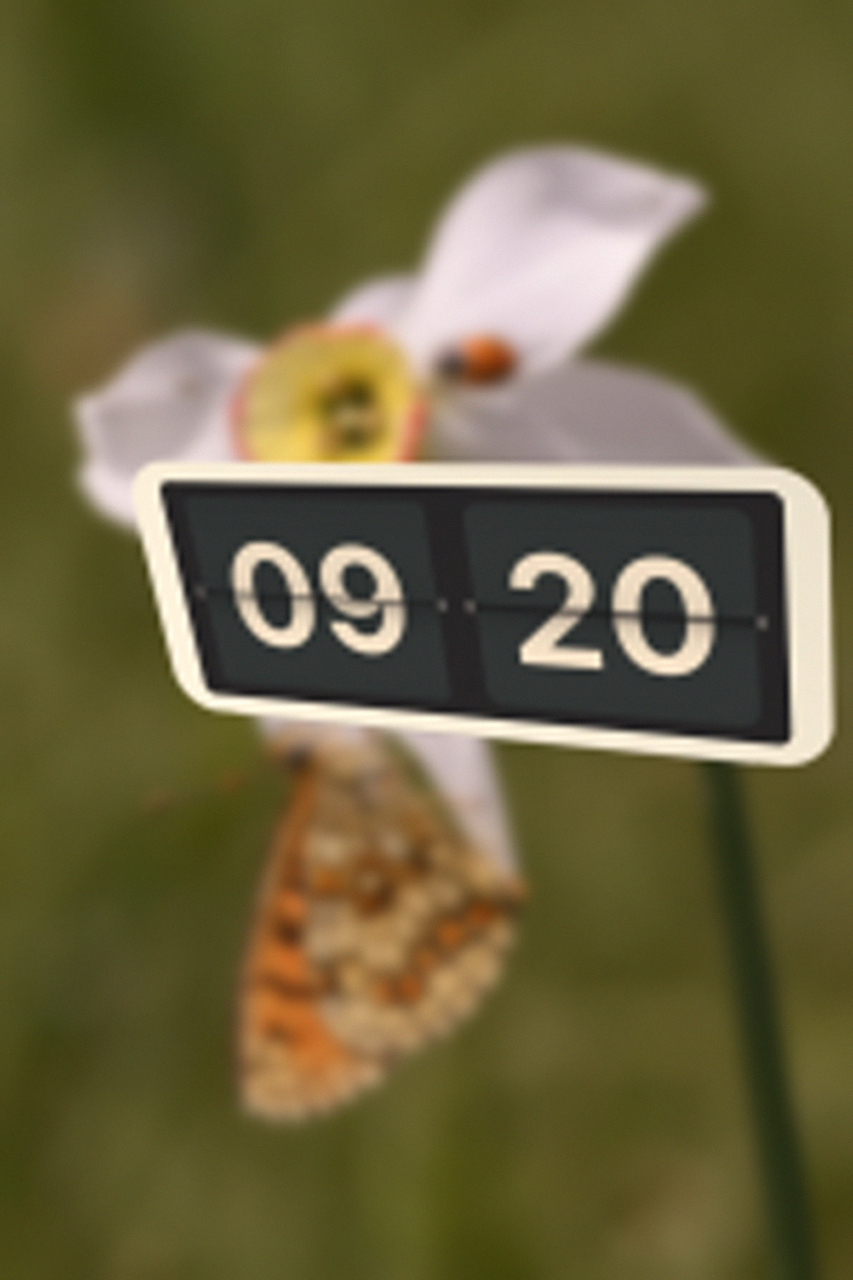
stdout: h=9 m=20
